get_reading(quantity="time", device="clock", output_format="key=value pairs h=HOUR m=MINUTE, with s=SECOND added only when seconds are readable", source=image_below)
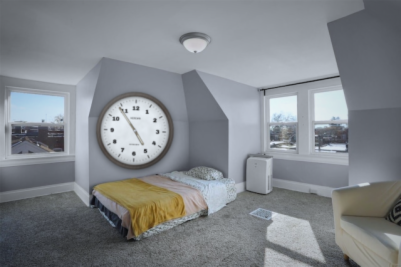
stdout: h=4 m=54
